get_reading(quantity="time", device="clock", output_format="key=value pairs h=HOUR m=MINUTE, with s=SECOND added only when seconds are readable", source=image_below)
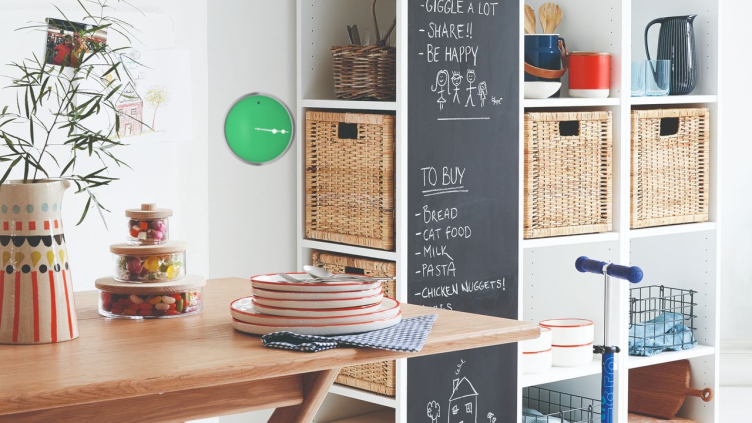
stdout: h=3 m=16
